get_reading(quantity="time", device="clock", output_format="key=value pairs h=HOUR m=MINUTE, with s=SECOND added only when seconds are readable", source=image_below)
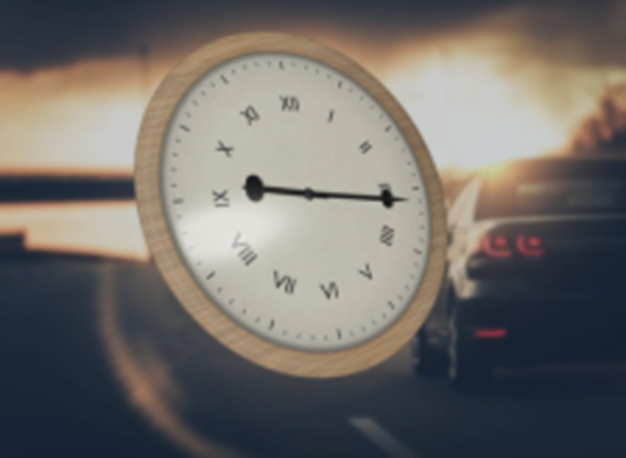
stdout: h=9 m=16
